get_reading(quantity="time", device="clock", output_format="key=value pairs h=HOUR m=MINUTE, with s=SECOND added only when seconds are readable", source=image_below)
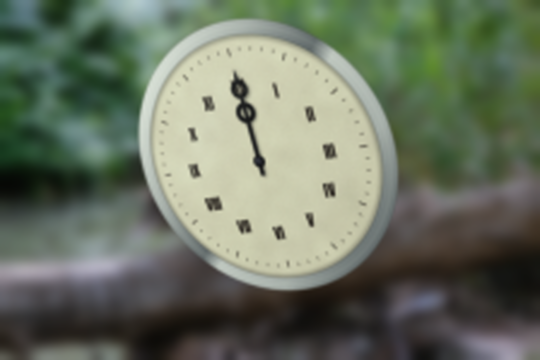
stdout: h=12 m=0
